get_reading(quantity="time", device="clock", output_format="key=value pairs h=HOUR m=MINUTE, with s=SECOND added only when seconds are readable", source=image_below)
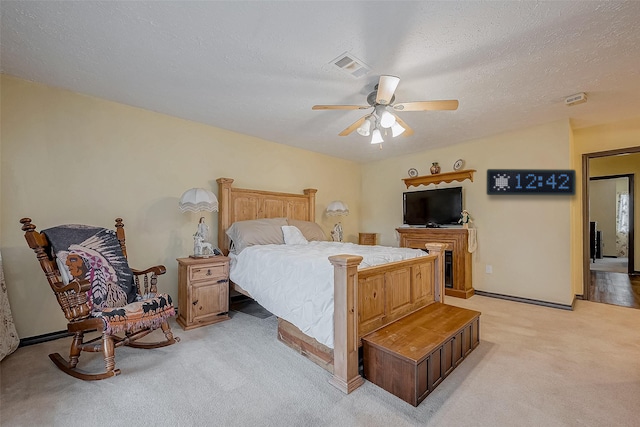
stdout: h=12 m=42
